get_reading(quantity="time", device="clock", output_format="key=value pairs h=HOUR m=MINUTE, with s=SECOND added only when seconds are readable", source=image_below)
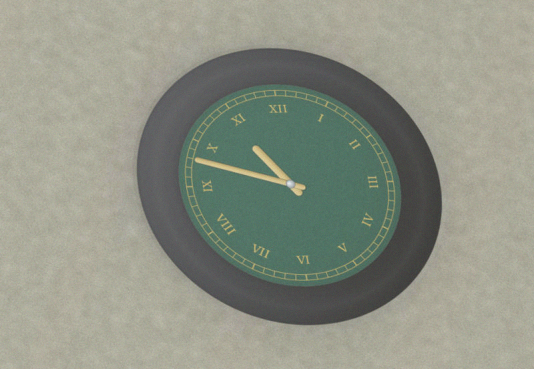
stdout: h=10 m=48
